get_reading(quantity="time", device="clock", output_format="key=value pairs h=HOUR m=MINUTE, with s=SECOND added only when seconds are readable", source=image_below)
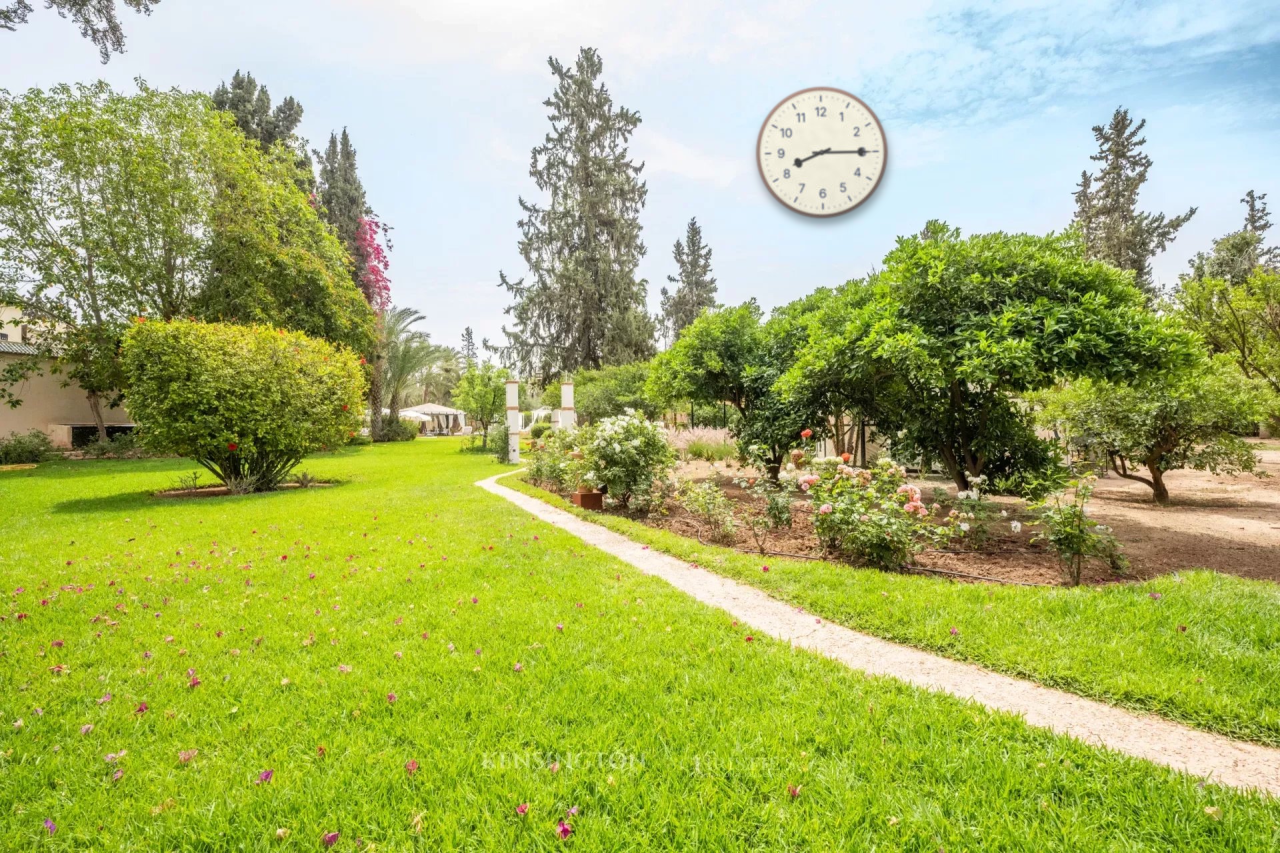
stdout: h=8 m=15
